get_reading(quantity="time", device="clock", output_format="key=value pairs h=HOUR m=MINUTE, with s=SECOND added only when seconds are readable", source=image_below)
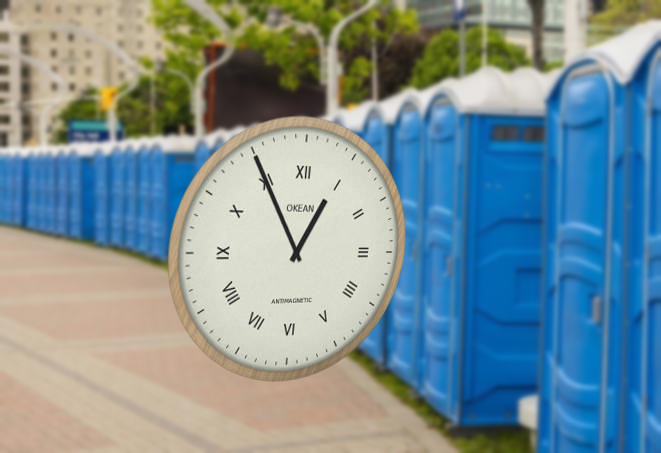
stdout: h=12 m=55
